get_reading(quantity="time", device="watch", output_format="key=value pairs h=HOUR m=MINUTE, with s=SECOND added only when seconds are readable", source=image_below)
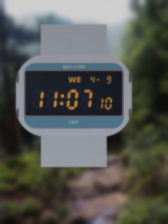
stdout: h=11 m=7 s=10
